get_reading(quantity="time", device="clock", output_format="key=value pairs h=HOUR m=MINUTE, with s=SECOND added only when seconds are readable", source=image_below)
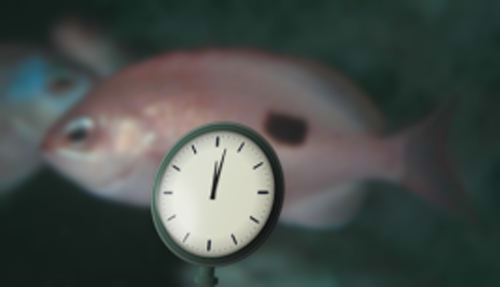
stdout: h=12 m=2
